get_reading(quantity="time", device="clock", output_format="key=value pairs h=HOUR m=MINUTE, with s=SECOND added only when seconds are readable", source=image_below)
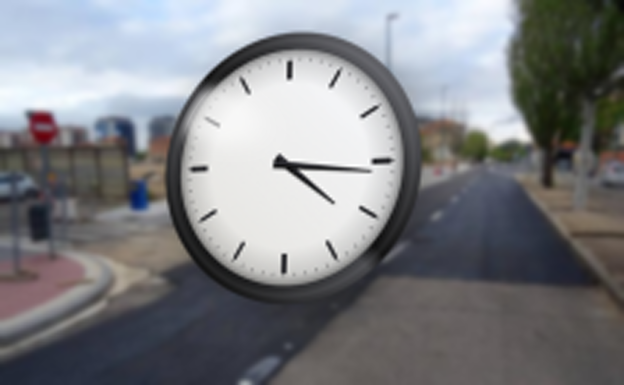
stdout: h=4 m=16
